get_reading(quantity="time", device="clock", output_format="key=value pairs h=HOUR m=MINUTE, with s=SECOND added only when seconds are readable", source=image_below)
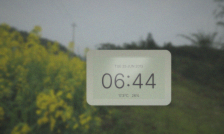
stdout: h=6 m=44
